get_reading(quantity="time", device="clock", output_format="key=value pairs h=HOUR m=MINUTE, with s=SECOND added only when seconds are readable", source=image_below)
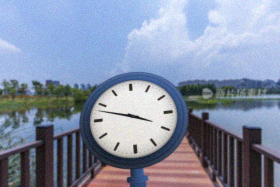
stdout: h=3 m=48
